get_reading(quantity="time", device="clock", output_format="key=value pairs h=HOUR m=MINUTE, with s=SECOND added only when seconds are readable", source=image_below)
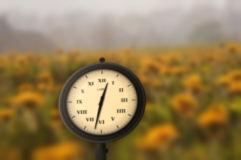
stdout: h=12 m=32
